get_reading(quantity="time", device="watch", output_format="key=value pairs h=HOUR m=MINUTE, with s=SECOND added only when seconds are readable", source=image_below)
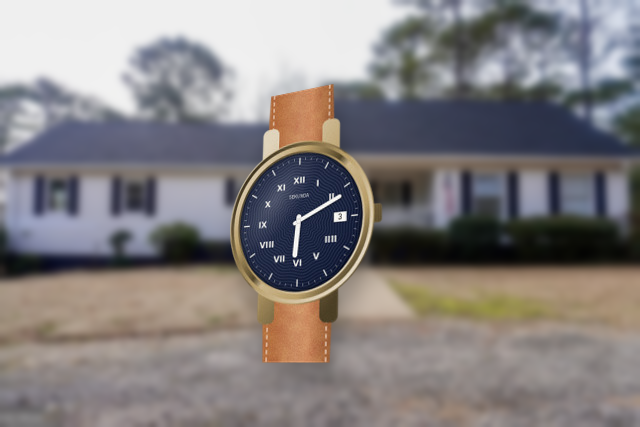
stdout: h=6 m=11
